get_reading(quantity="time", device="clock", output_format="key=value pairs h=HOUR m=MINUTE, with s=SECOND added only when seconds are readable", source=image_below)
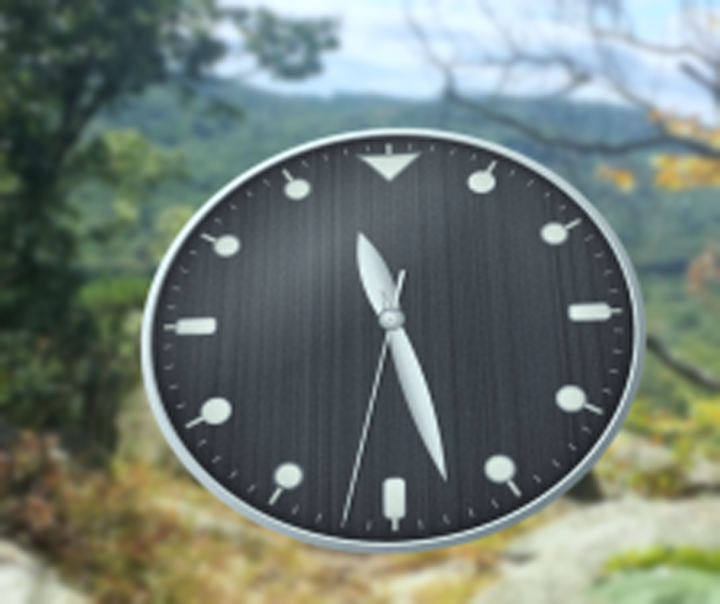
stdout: h=11 m=27 s=32
